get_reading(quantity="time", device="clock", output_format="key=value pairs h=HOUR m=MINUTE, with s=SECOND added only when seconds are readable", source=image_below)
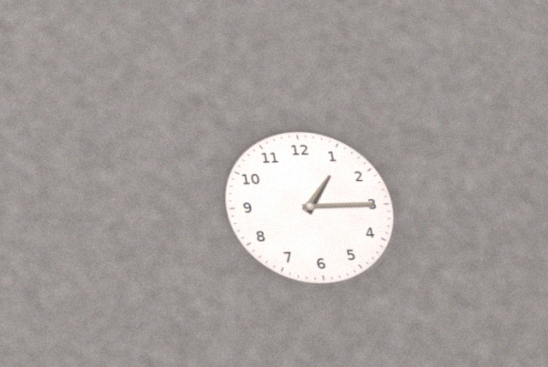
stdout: h=1 m=15
